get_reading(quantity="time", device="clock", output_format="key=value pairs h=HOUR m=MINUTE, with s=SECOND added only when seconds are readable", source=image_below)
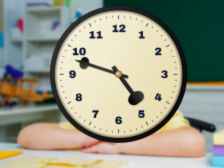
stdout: h=4 m=48
